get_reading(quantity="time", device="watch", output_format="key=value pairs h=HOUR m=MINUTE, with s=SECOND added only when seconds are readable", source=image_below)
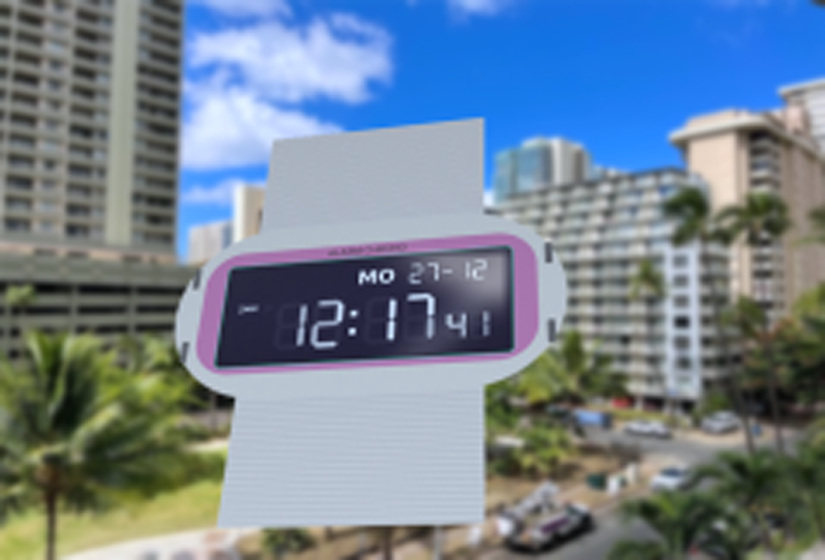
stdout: h=12 m=17 s=41
